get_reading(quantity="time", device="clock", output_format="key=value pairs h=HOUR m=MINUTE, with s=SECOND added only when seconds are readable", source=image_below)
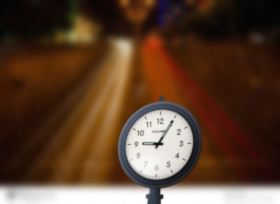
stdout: h=9 m=5
